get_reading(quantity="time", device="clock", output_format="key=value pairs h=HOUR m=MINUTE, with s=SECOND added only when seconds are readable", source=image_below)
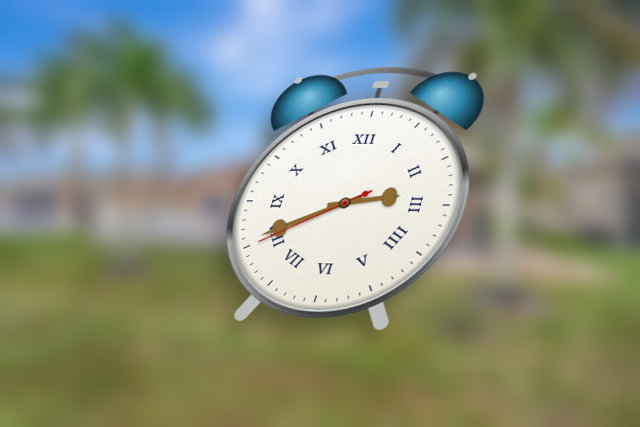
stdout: h=2 m=40 s=40
